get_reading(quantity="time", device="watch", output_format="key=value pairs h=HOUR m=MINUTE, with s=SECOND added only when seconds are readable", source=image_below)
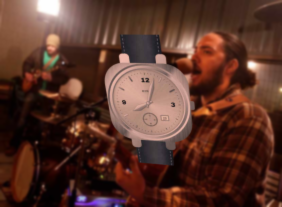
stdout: h=8 m=3
